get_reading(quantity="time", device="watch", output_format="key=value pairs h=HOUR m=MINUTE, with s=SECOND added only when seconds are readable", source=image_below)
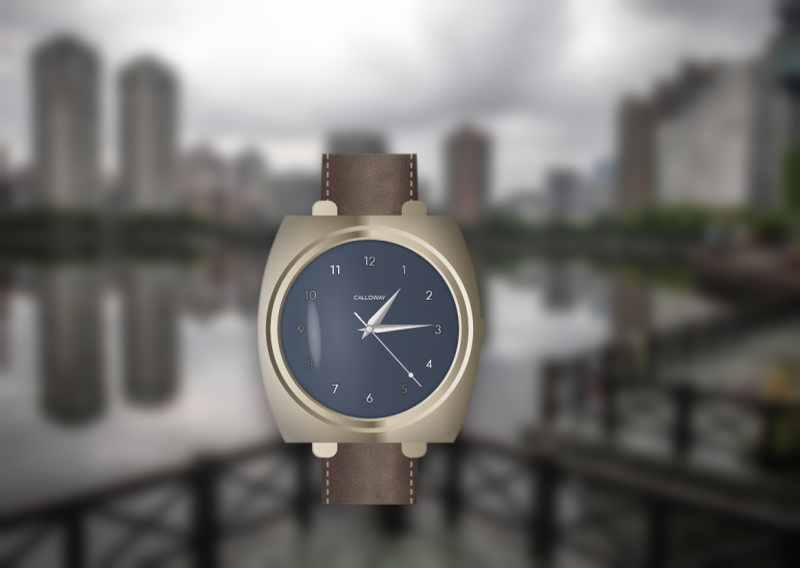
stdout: h=1 m=14 s=23
